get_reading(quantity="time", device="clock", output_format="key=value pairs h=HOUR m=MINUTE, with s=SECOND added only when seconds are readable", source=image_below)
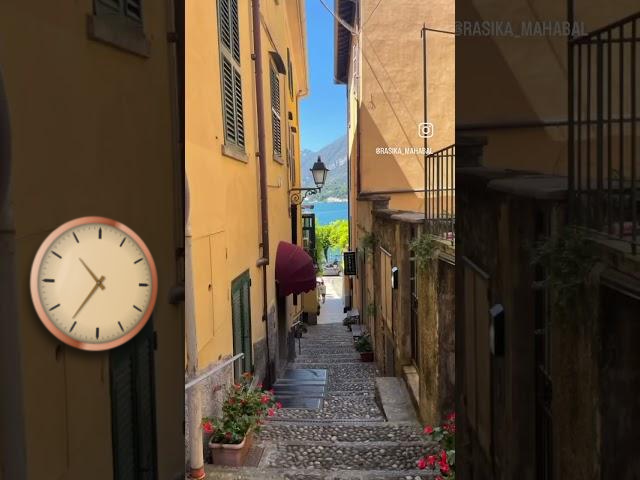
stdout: h=10 m=36
